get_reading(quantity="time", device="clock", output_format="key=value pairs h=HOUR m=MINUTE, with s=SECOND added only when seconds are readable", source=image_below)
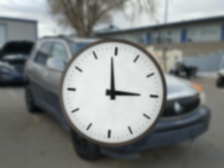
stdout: h=2 m=59
